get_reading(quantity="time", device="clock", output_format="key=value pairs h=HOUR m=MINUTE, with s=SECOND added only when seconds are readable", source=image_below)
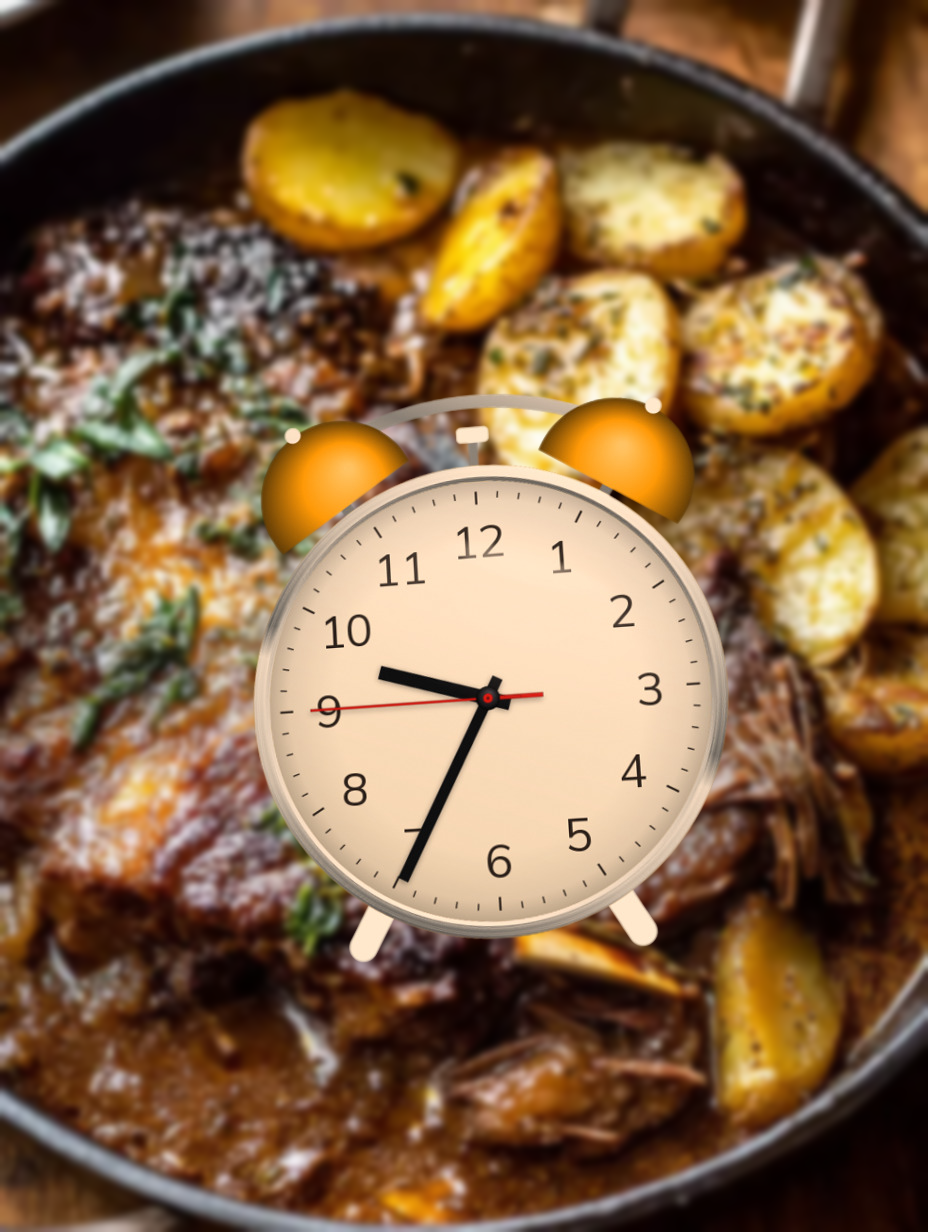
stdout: h=9 m=34 s=45
